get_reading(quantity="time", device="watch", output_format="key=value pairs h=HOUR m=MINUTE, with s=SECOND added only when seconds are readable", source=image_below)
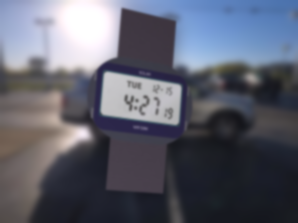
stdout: h=4 m=27
